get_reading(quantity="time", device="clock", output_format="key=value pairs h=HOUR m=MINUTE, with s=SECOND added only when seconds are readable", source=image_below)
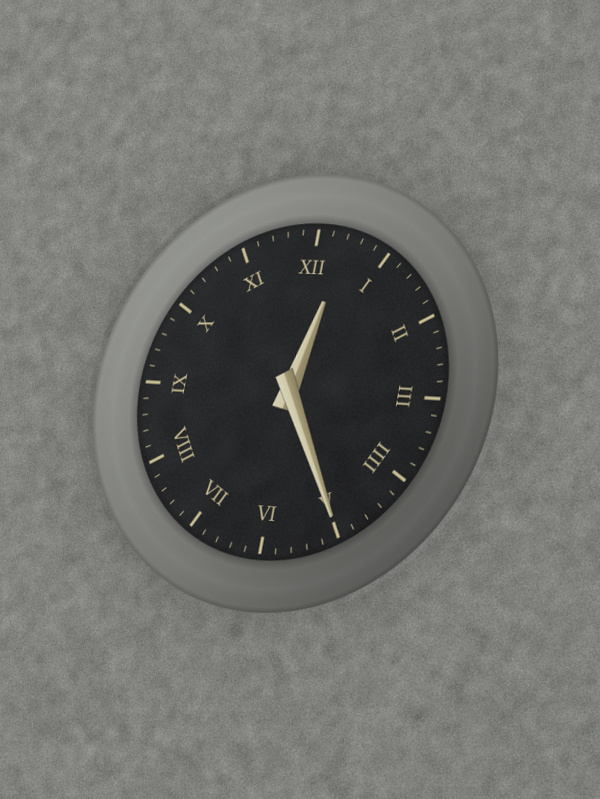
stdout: h=12 m=25
